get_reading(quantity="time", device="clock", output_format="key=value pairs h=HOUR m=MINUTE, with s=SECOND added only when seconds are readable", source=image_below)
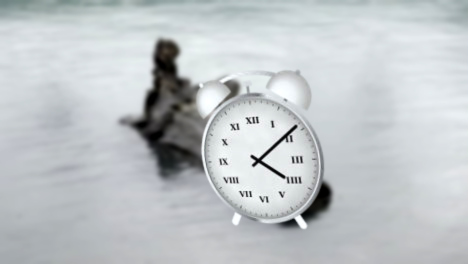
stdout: h=4 m=9
